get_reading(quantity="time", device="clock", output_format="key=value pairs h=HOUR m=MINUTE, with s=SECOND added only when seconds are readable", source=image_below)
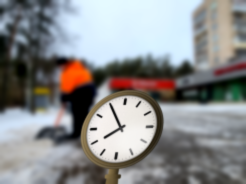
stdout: h=7 m=55
